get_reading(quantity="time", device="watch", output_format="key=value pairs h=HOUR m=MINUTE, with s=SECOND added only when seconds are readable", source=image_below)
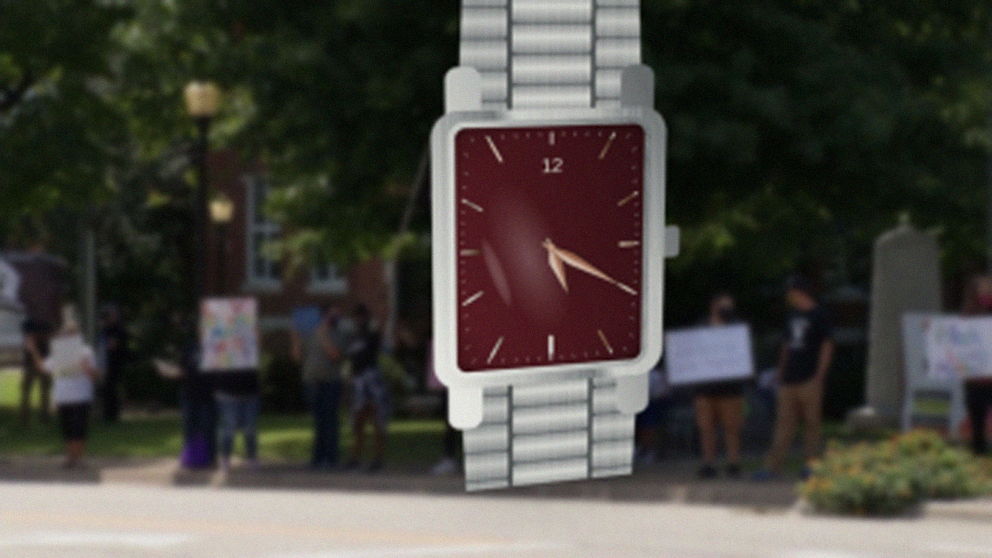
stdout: h=5 m=20
